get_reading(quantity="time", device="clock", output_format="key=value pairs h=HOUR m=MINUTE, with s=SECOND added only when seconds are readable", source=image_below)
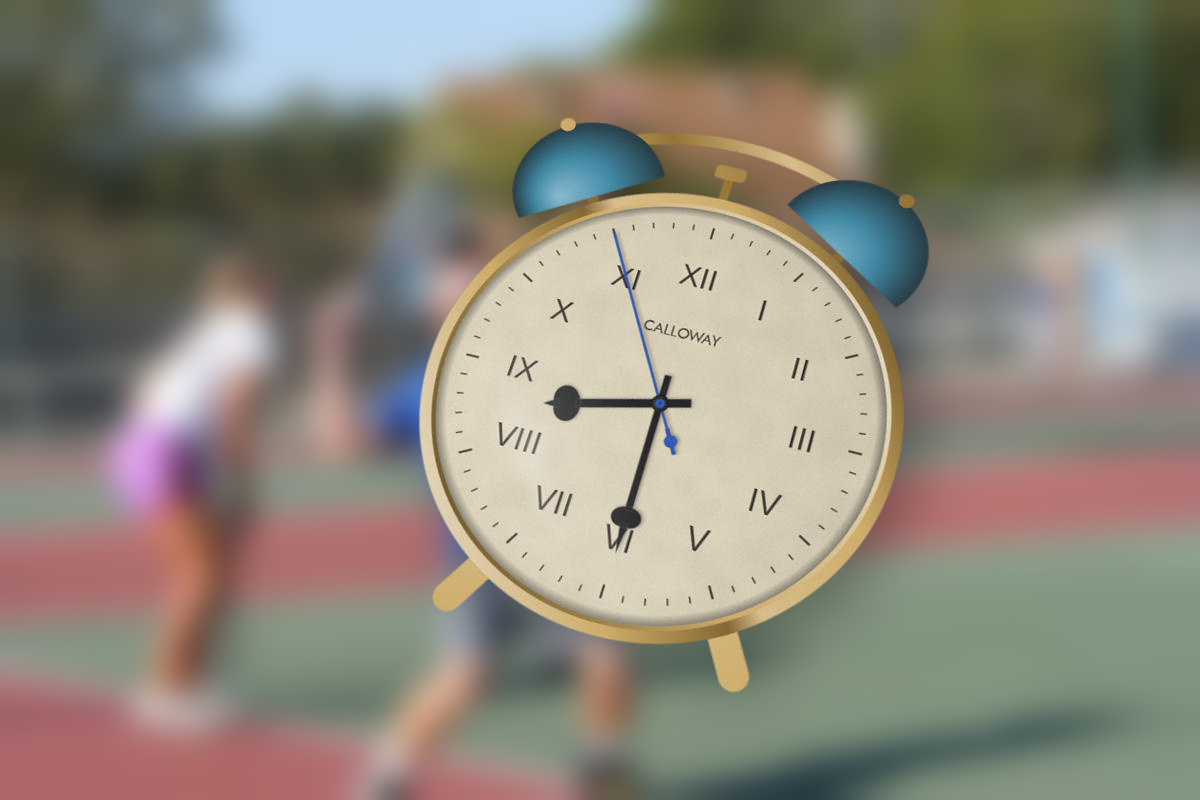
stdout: h=8 m=29 s=55
